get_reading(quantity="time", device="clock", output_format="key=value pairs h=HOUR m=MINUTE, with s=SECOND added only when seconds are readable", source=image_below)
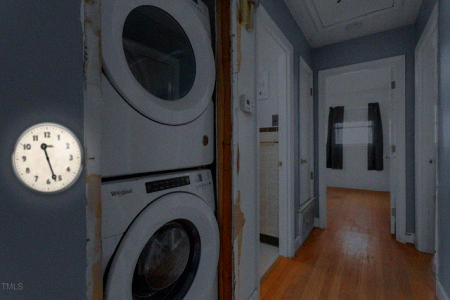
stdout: h=11 m=27
